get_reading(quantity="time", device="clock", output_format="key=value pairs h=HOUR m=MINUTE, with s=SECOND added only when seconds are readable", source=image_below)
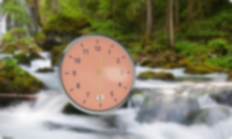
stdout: h=12 m=30
